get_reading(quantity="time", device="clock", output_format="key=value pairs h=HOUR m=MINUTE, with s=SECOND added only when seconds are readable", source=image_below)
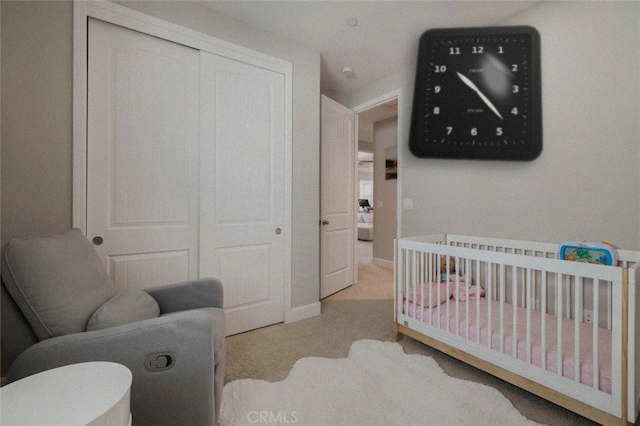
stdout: h=10 m=23
